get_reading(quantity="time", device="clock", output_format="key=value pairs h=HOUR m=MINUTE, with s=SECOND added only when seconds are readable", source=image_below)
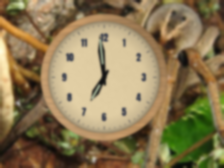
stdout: h=6 m=59
